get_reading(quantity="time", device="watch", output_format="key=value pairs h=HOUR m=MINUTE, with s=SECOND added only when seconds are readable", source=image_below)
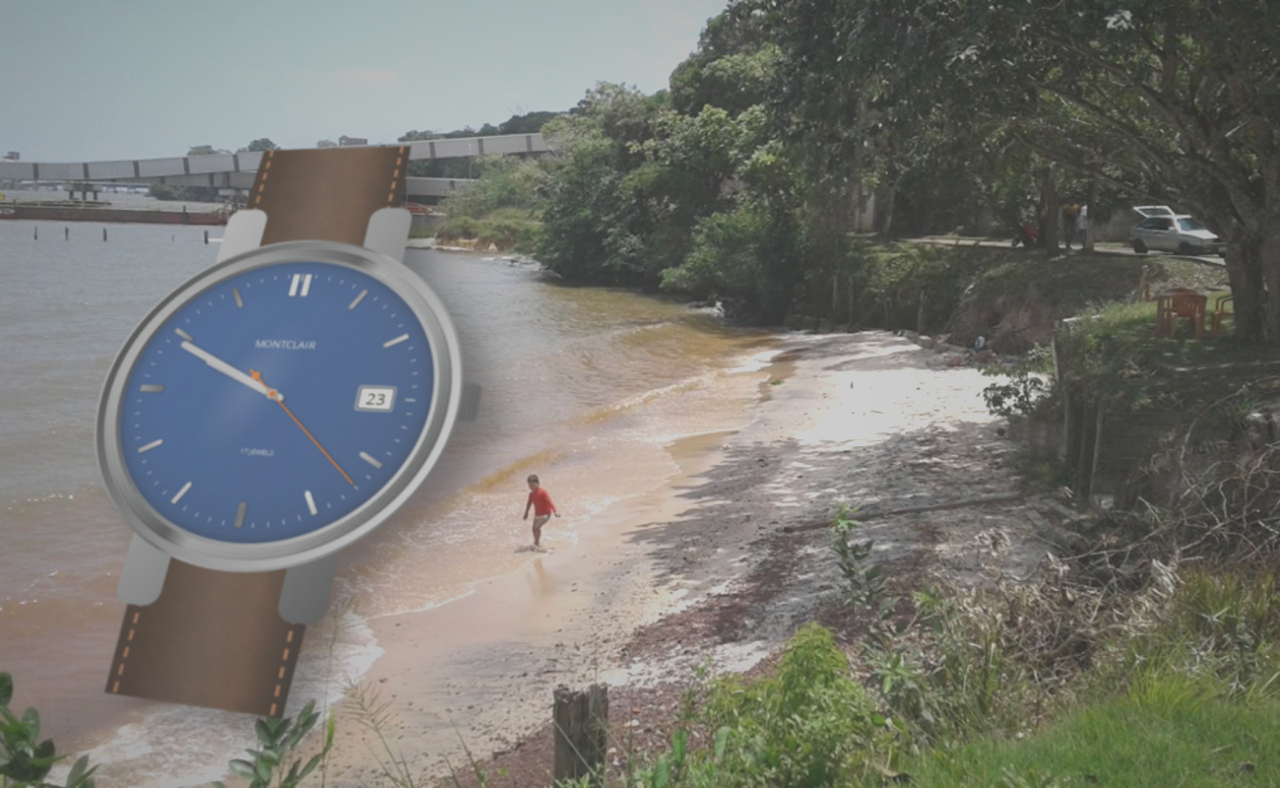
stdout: h=9 m=49 s=22
